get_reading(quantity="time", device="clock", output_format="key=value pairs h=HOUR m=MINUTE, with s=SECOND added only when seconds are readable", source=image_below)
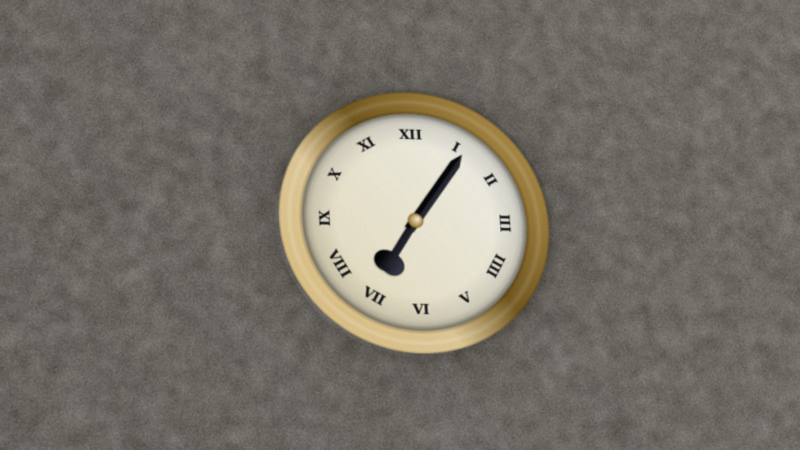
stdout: h=7 m=6
